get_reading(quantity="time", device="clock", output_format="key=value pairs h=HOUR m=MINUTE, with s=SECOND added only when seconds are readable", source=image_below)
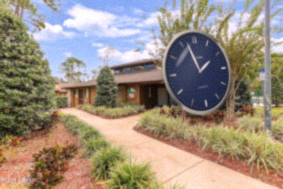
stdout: h=1 m=57
